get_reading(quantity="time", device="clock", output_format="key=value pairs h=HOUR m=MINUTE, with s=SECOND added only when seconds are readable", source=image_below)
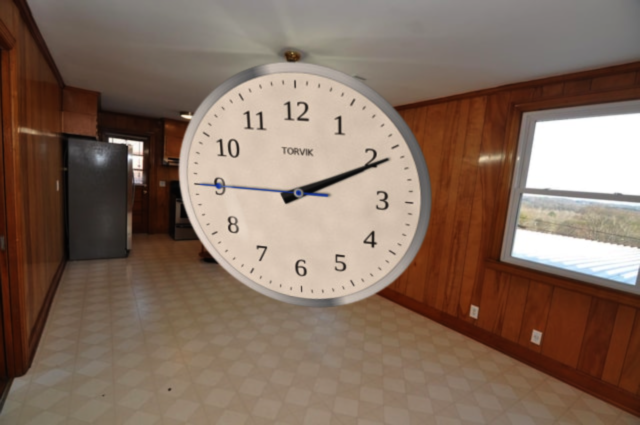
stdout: h=2 m=10 s=45
